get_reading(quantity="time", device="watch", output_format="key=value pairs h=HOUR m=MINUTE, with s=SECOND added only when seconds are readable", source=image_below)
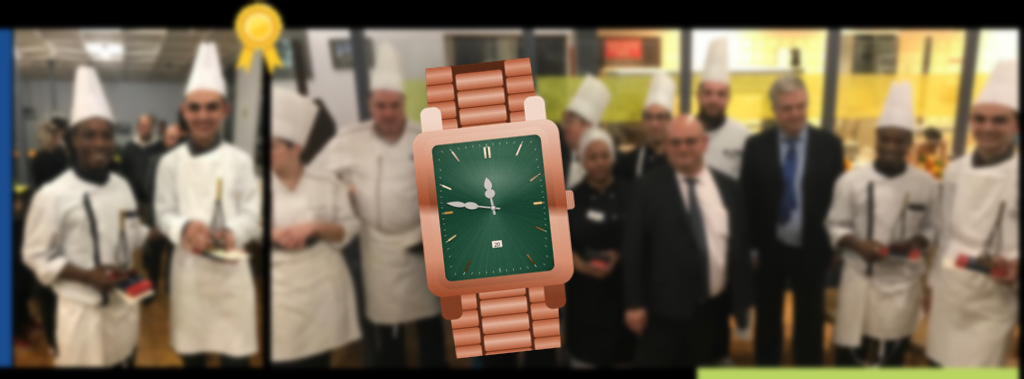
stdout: h=11 m=47
